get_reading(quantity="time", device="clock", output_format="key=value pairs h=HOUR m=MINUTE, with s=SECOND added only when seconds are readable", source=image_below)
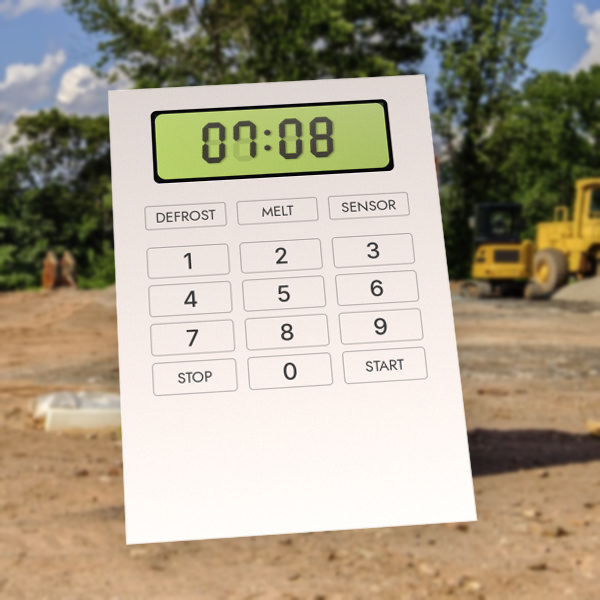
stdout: h=7 m=8
